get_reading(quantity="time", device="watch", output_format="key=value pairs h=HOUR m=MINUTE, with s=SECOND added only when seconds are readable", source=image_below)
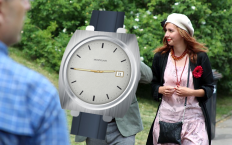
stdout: h=2 m=45
